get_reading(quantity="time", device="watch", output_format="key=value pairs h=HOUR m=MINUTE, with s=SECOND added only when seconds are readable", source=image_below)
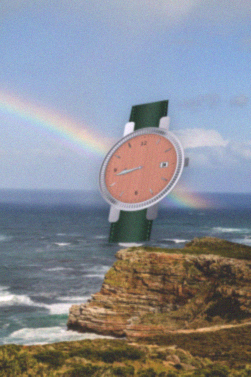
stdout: h=8 m=43
